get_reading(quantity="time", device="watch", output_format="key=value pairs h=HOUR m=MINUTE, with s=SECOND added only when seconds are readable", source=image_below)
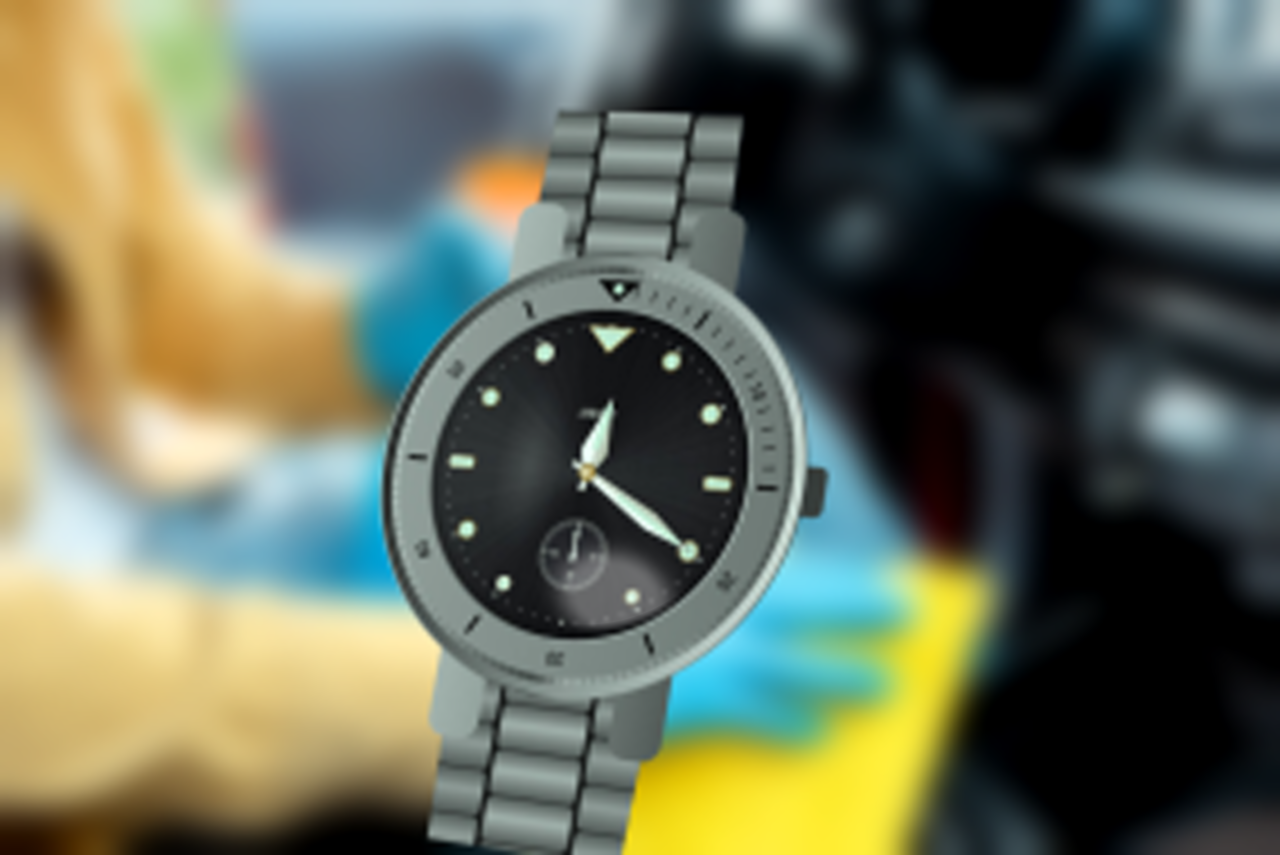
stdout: h=12 m=20
